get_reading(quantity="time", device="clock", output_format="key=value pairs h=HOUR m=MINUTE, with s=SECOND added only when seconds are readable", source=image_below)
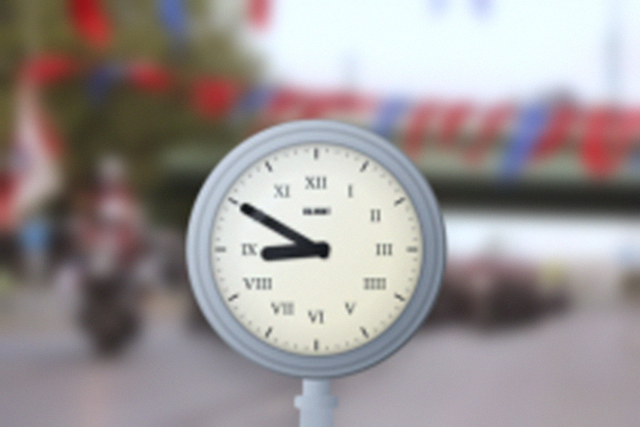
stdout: h=8 m=50
